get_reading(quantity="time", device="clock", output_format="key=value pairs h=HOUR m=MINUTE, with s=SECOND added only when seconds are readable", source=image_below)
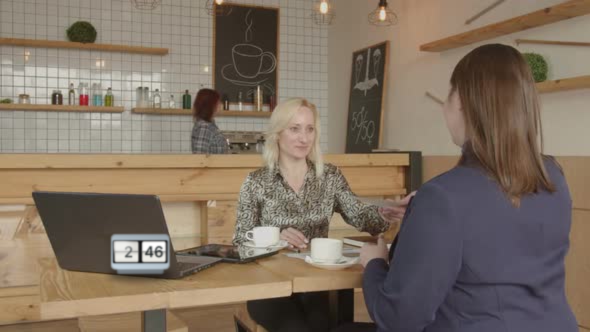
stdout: h=2 m=46
